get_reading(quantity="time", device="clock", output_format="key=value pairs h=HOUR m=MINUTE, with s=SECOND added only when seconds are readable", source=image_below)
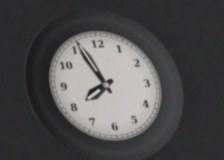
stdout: h=7 m=56
